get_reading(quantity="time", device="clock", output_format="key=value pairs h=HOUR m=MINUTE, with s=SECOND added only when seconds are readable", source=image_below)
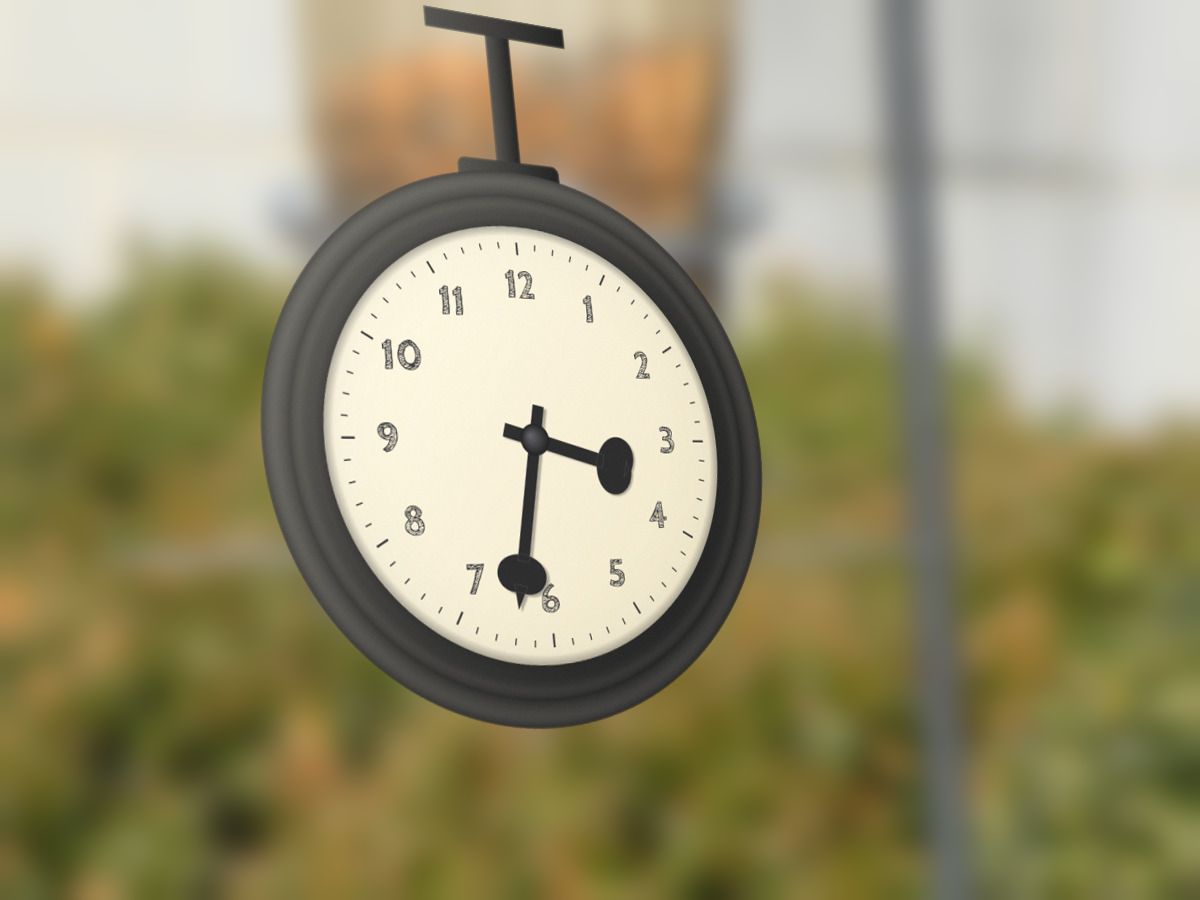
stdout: h=3 m=32
